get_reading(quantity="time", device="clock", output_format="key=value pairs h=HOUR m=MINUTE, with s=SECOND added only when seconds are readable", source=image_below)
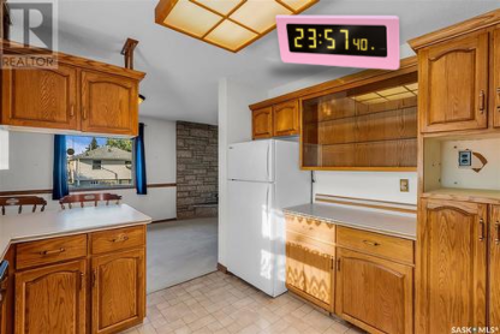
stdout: h=23 m=57 s=40
